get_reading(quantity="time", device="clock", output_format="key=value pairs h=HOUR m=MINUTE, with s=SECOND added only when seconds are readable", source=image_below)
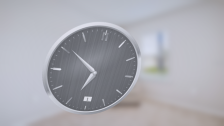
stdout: h=6 m=51
